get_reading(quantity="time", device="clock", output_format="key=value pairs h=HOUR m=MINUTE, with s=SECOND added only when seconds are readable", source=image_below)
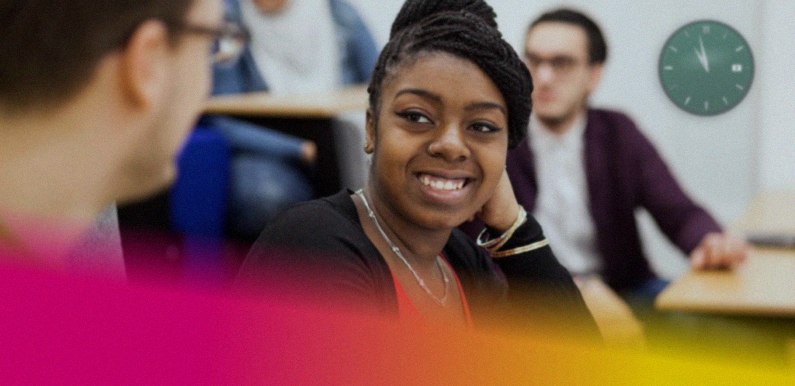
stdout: h=10 m=58
